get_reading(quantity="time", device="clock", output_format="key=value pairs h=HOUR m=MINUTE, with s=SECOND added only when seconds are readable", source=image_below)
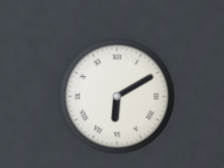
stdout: h=6 m=10
